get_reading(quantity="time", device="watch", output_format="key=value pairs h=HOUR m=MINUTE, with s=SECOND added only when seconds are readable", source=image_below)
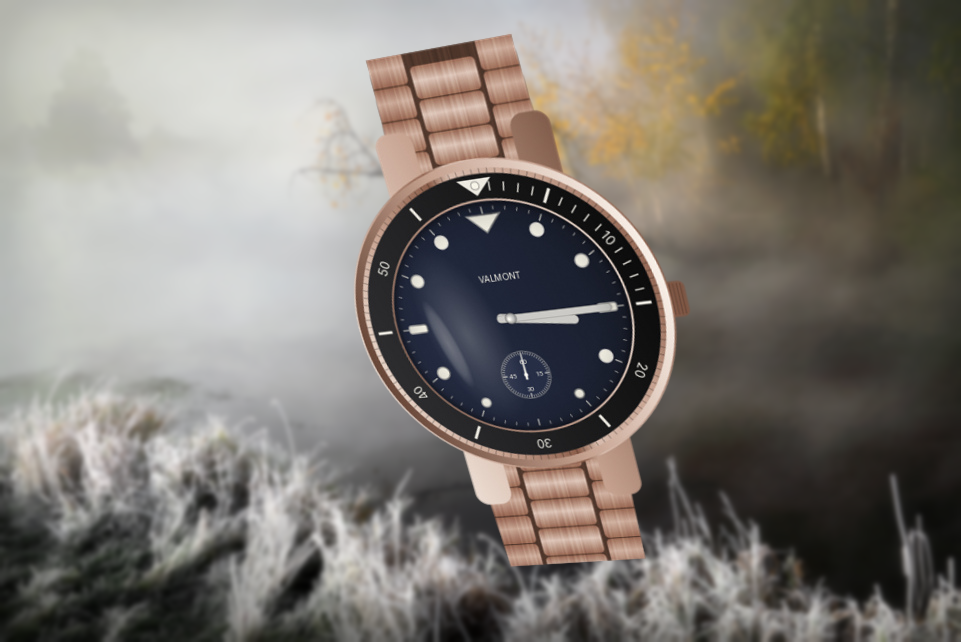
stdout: h=3 m=15
